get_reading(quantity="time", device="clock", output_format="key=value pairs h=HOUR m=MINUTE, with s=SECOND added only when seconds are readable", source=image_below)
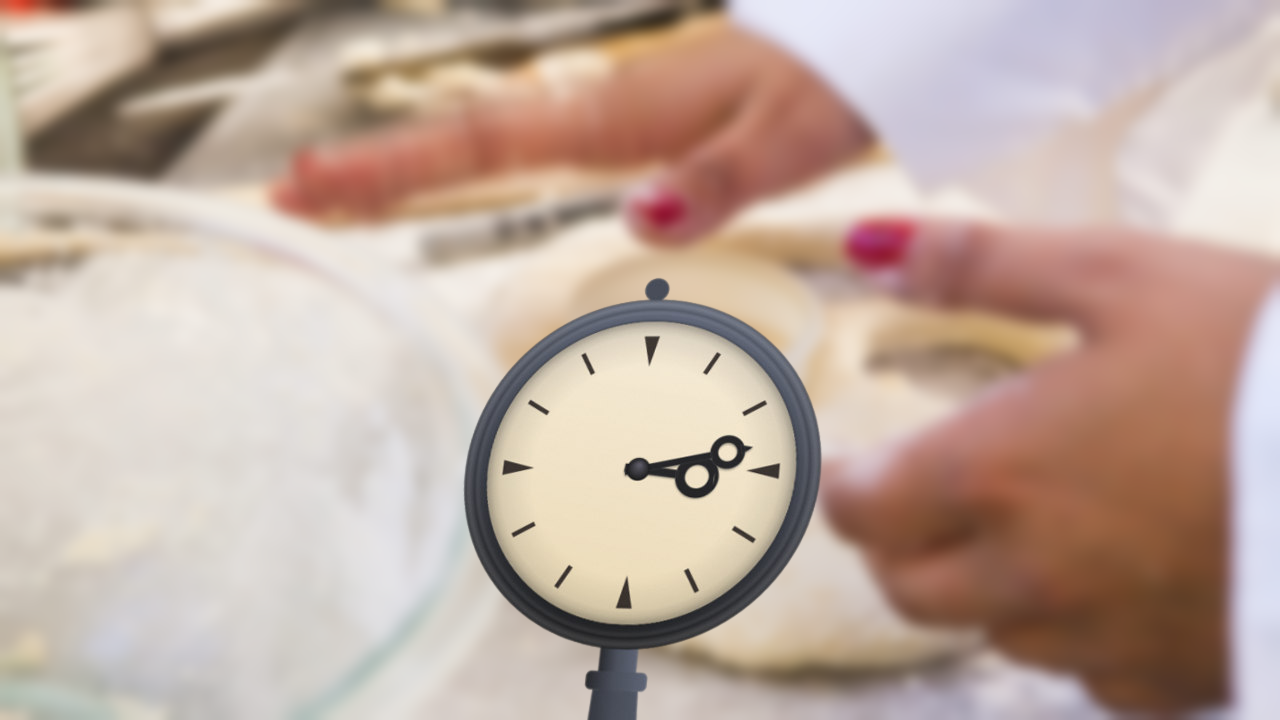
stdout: h=3 m=13
